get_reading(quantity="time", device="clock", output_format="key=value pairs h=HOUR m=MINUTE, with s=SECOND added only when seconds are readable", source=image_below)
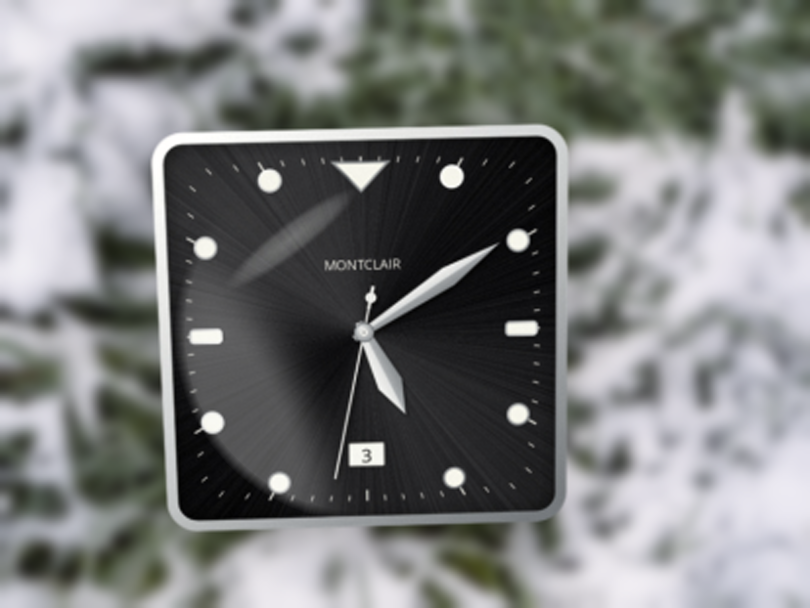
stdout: h=5 m=9 s=32
